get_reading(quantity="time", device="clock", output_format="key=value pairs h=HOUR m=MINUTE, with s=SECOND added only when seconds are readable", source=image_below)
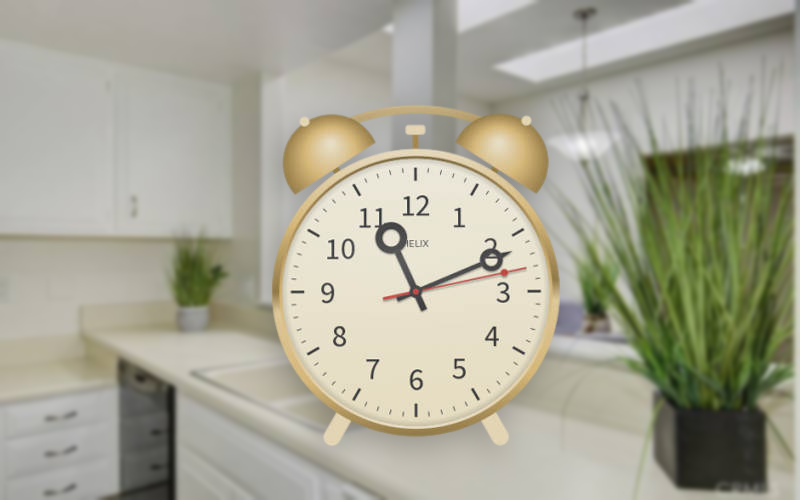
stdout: h=11 m=11 s=13
